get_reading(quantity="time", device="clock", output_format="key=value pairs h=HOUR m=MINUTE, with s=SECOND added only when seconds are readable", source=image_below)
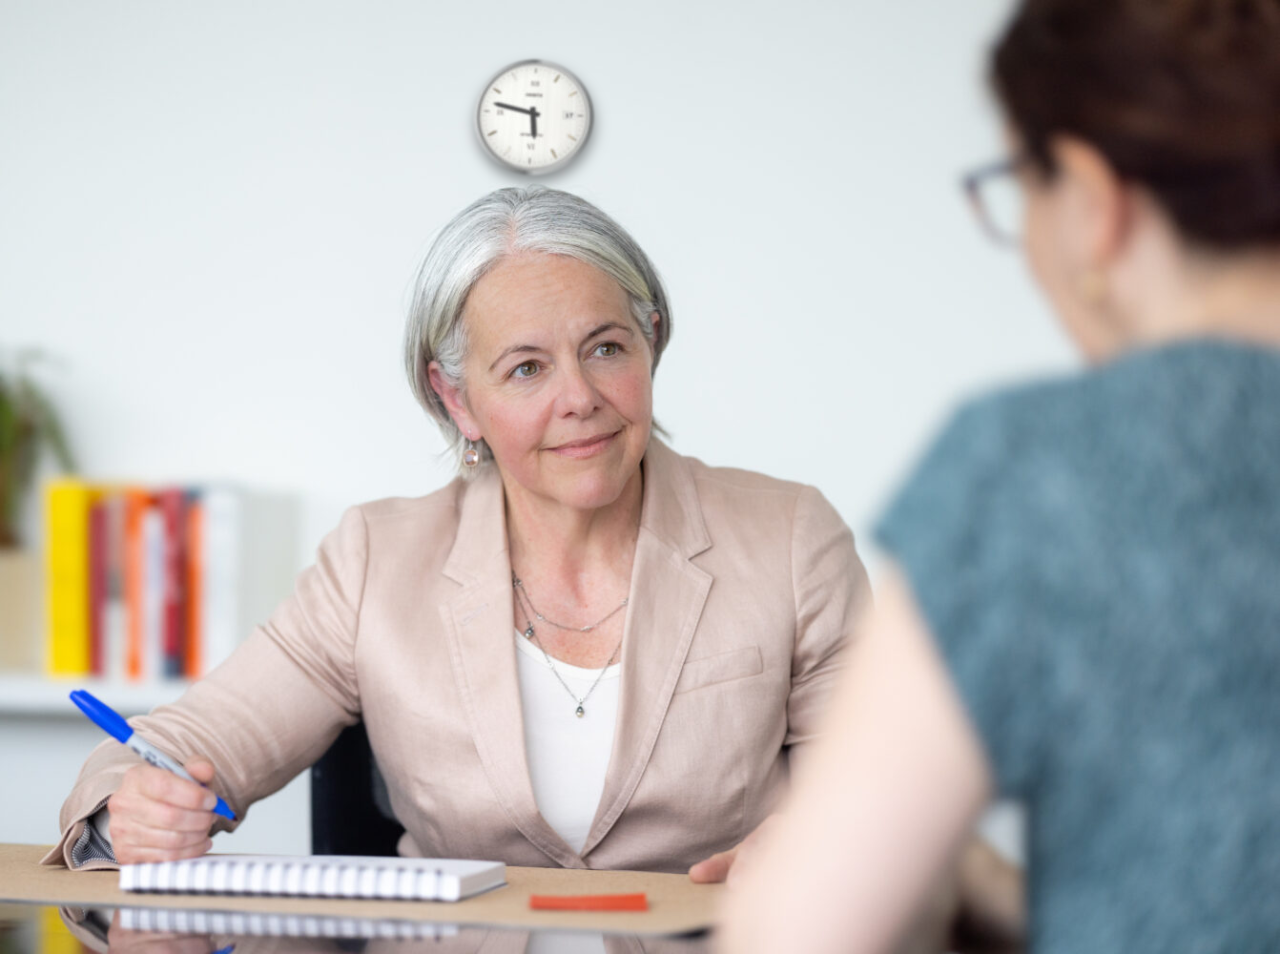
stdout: h=5 m=47
